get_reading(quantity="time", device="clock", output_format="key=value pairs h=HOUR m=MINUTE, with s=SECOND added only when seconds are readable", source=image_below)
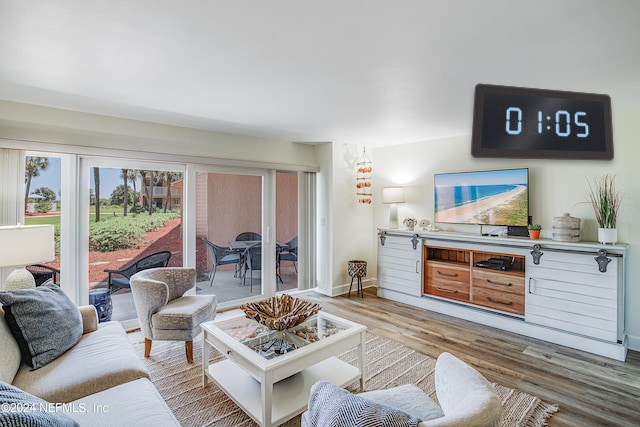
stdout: h=1 m=5
